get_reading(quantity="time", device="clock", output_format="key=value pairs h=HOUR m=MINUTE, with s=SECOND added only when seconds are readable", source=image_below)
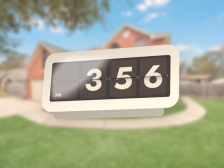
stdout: h=3 m=56
